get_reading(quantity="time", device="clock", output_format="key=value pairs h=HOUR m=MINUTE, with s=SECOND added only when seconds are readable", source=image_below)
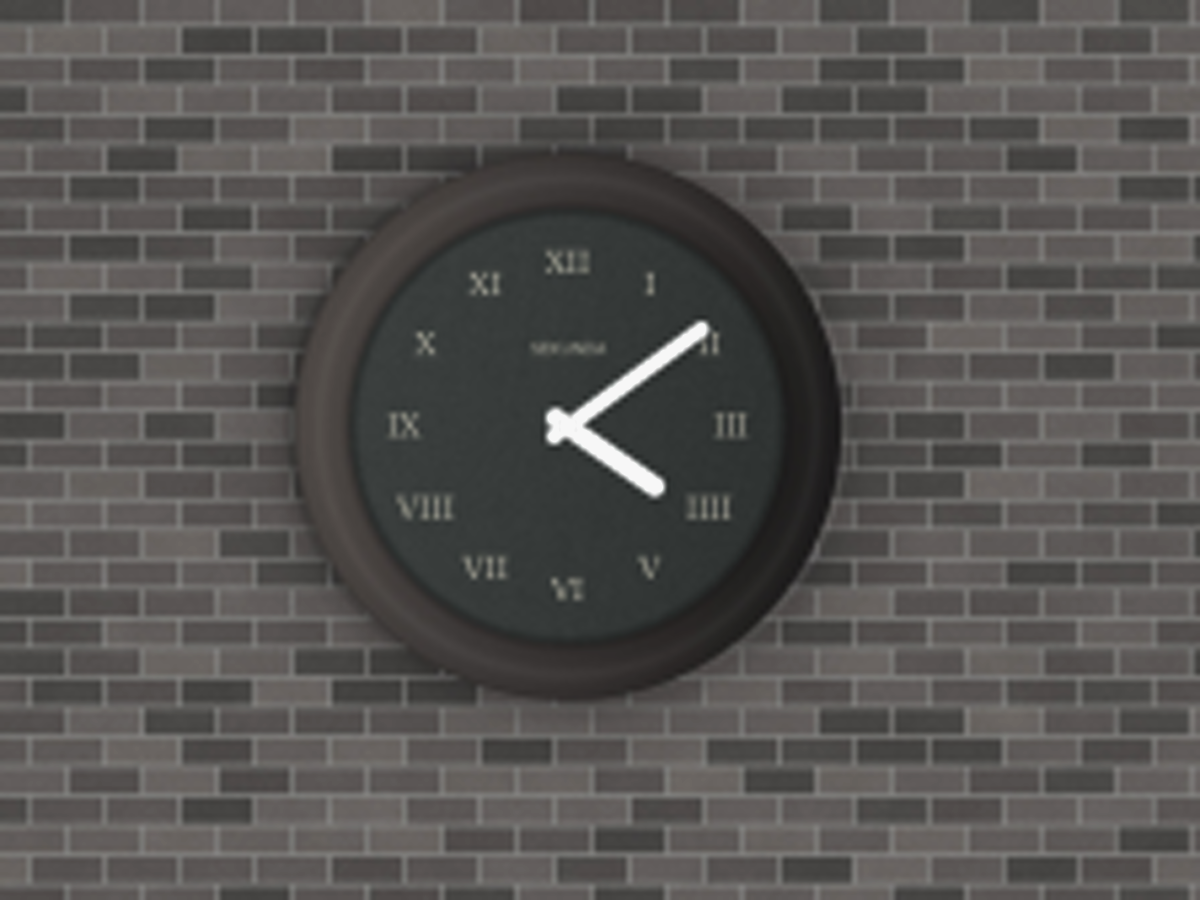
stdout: h=4 m=9
